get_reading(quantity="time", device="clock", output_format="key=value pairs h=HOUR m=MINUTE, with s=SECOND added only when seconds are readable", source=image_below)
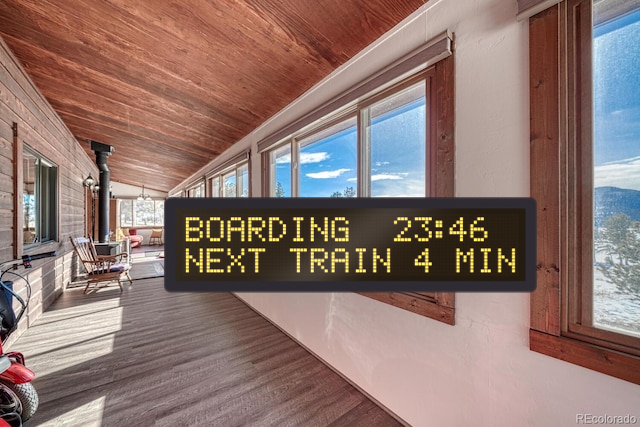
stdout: h=23 m=46
